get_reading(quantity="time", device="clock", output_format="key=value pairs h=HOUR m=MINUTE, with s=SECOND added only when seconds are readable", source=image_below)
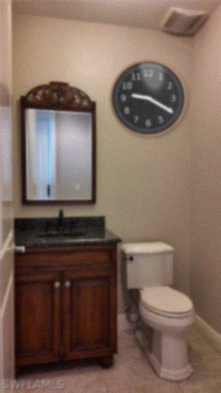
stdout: h=9 m=20
